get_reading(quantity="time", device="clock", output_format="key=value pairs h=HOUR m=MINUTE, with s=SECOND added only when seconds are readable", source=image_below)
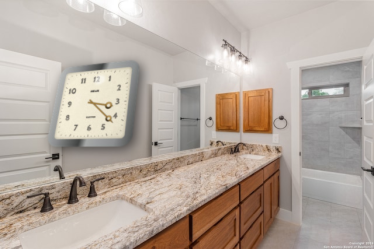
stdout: h=3 m=22
